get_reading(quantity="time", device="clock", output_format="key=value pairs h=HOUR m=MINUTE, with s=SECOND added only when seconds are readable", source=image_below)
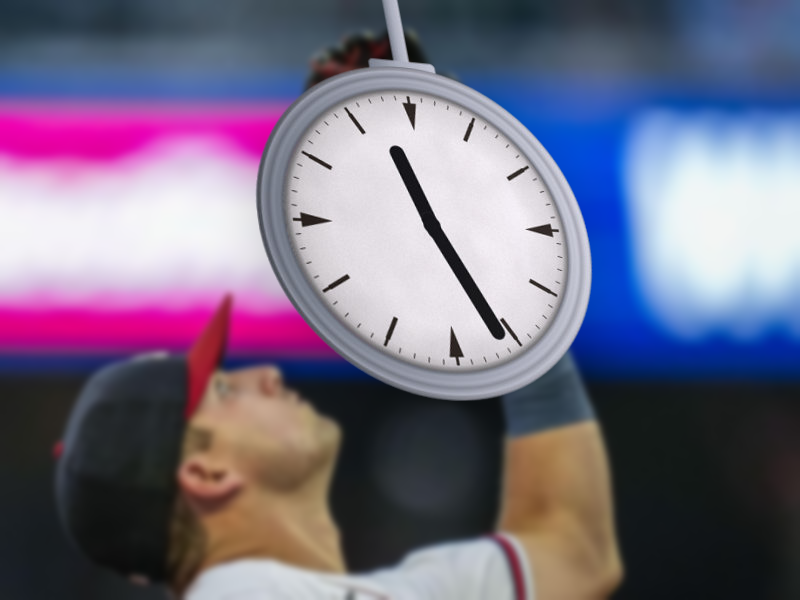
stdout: h=11 m=26
